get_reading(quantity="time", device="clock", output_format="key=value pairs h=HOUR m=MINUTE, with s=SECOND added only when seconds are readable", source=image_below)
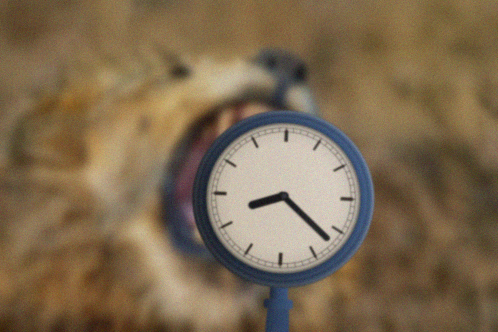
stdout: h=8 m=22
